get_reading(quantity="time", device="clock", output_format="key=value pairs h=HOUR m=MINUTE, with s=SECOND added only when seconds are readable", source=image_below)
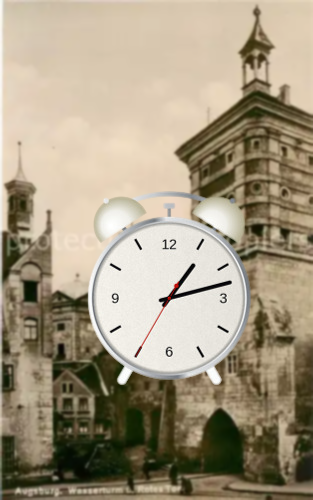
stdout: h=1 m=12 s=35
